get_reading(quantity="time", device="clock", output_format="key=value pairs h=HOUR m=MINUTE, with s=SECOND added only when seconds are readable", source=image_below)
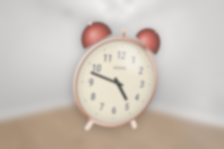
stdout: h=4 m=48
